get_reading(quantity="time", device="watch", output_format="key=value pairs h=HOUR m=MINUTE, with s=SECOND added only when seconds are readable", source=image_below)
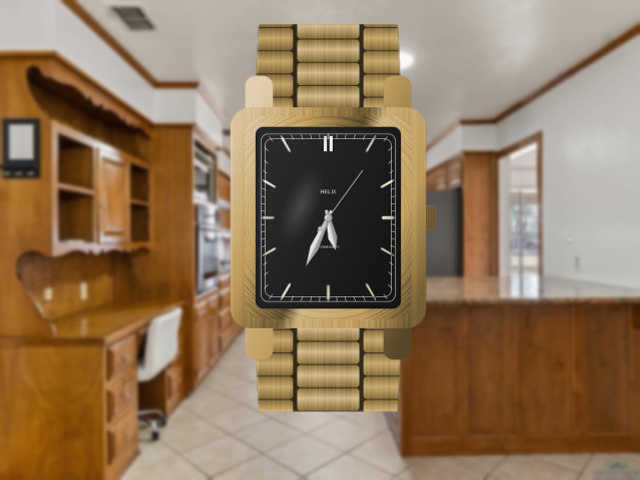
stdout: h=5 m=34 s=6
